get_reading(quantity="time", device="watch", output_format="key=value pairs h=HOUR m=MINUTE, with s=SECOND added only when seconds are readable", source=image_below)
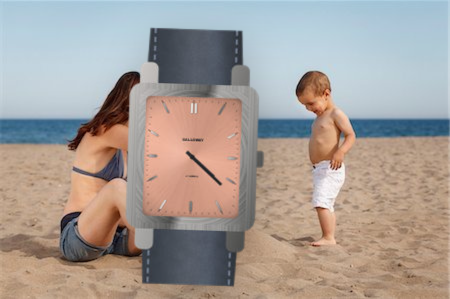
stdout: h=4 m=22
